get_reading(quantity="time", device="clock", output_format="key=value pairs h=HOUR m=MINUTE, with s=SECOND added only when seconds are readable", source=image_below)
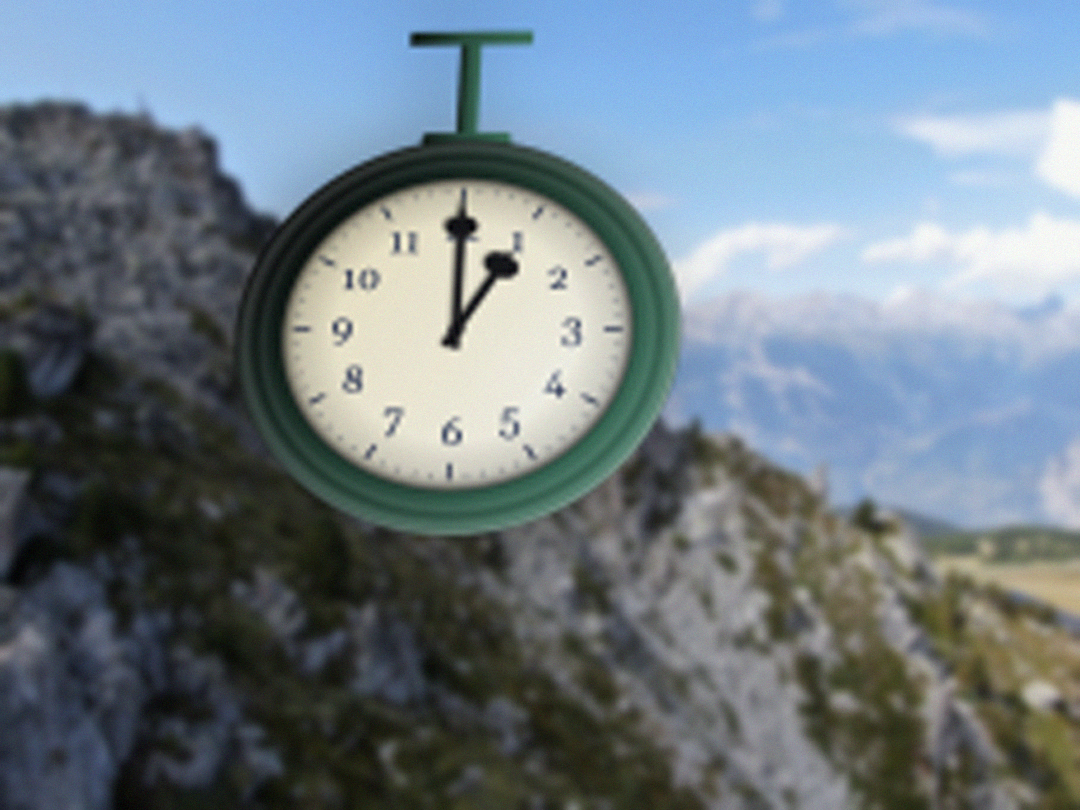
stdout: h=1 m=0
